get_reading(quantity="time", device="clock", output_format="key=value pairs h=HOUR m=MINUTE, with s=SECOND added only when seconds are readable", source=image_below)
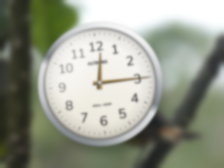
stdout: h=12 m=15
